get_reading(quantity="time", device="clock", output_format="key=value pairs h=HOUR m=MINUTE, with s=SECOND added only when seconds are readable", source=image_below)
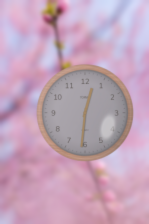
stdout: h=12 m=31
